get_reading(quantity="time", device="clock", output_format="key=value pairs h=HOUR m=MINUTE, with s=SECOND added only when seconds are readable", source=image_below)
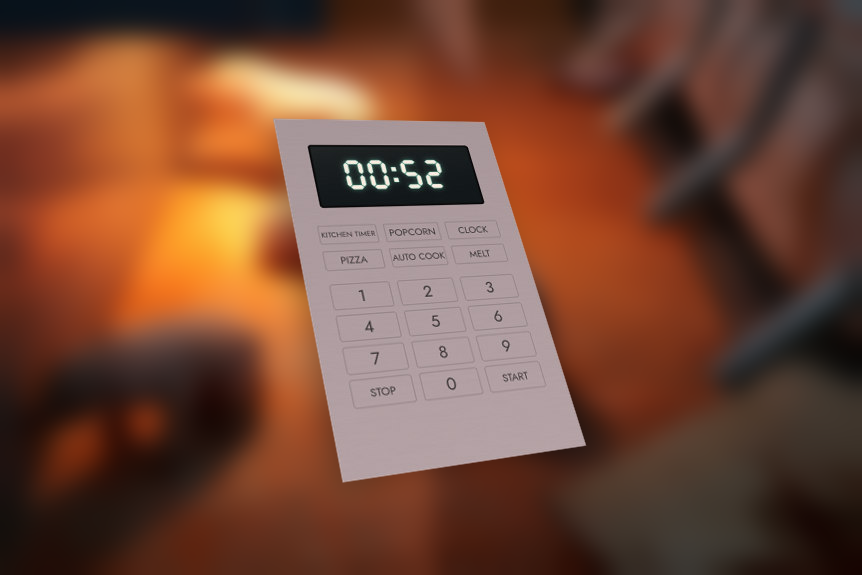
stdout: h=0 m=52
